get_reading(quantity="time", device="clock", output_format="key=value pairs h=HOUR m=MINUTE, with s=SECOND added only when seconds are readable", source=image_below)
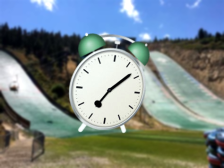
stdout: h=7 m=8
